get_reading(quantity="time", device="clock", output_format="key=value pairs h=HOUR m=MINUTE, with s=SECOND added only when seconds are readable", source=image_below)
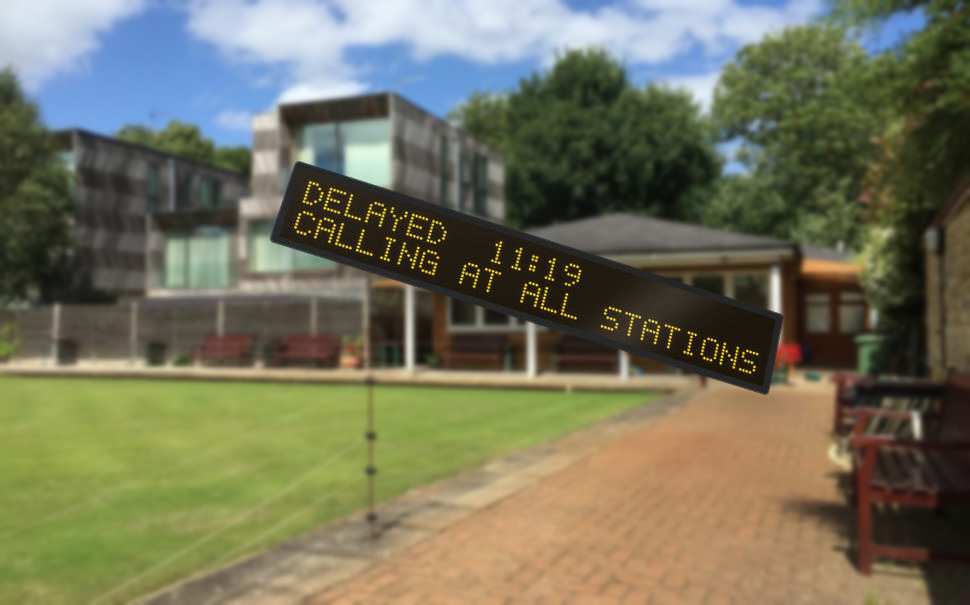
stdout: h=11 m=19
